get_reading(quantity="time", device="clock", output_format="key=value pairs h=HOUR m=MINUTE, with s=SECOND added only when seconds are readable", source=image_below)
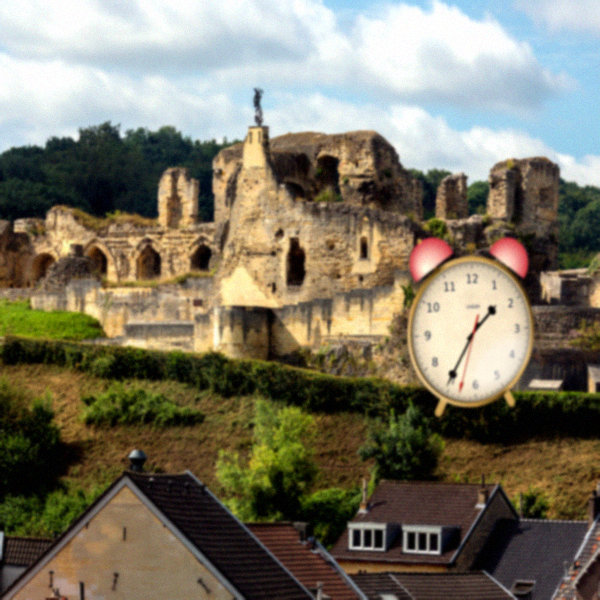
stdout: h=1 m=35 s=33
